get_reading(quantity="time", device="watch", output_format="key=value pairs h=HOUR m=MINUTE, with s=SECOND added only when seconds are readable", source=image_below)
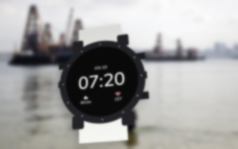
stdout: h=7 m=20
